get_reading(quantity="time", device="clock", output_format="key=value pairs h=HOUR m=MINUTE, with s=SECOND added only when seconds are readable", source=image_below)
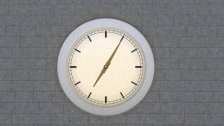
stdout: h=7 m=5
